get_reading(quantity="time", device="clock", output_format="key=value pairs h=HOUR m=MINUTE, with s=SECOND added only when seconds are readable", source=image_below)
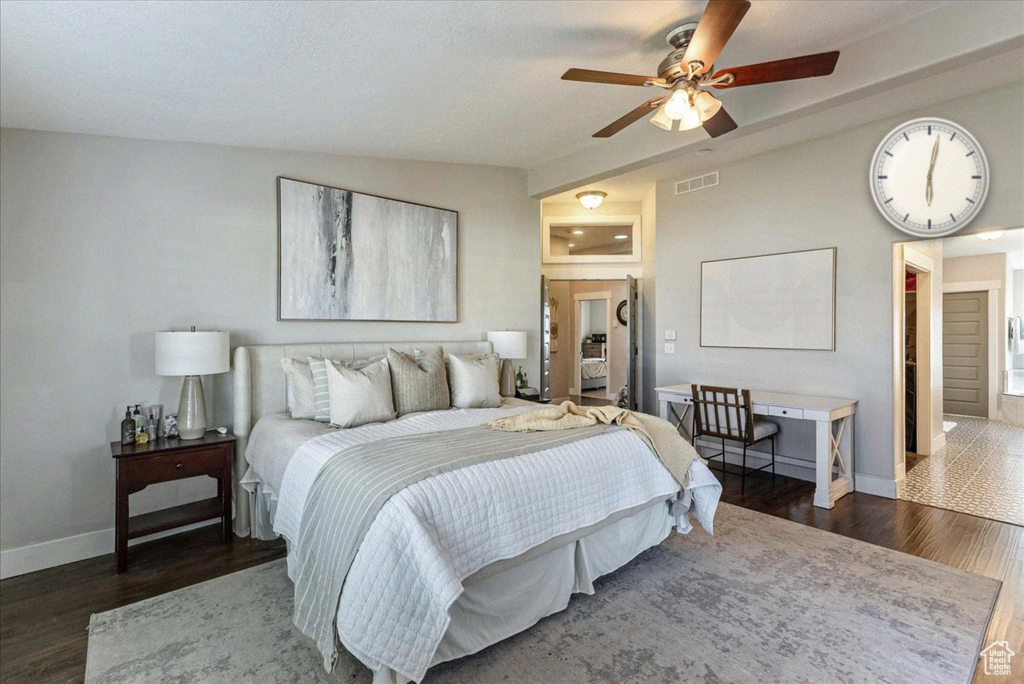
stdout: h=6 m=2
